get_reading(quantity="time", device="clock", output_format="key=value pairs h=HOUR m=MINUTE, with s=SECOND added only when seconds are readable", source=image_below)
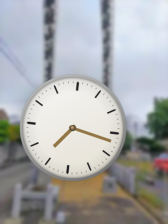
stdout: h=7 m=17
